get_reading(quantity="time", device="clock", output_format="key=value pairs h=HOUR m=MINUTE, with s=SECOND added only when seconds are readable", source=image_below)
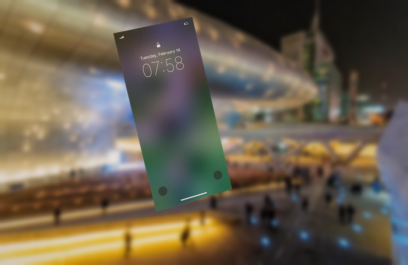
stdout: h=7 m=58
